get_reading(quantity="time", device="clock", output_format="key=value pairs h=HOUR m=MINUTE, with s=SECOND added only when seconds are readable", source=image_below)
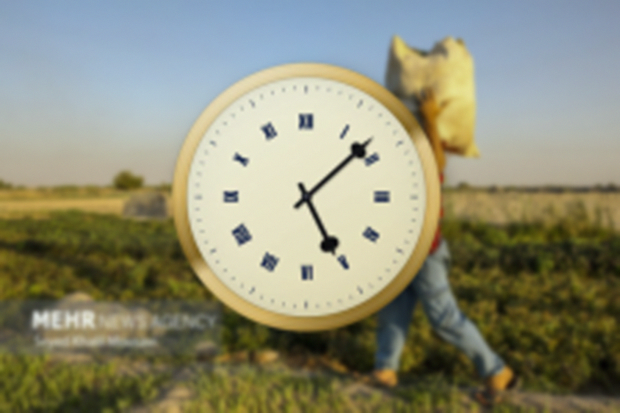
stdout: h=5 m=8
